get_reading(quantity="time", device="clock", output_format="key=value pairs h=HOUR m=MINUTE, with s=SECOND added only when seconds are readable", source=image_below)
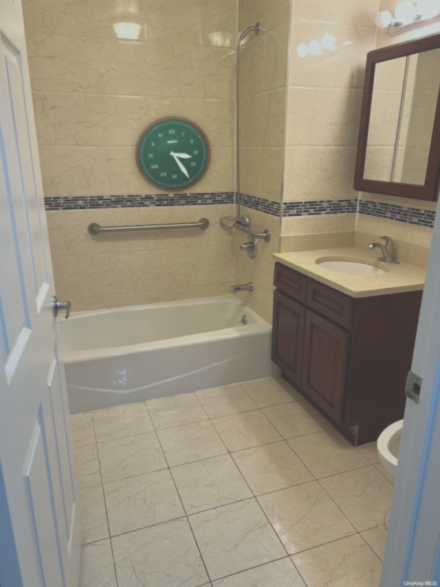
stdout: h=3 m=25
